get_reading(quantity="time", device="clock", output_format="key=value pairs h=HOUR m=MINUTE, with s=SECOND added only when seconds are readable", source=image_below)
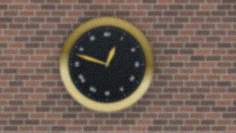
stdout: h=12 m=48
